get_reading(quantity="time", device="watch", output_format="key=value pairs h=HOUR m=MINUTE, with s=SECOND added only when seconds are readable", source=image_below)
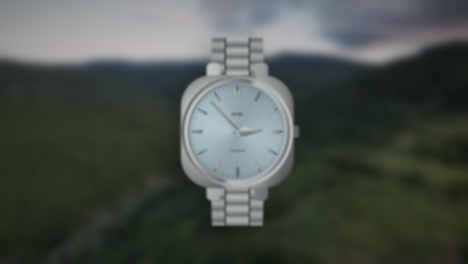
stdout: h=2 m=53
